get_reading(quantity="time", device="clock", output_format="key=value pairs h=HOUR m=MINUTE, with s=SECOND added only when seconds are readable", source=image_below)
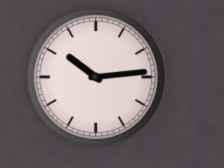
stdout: h=10 m=14
